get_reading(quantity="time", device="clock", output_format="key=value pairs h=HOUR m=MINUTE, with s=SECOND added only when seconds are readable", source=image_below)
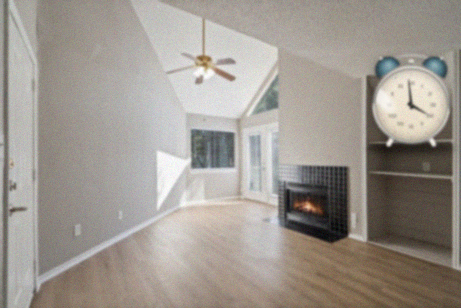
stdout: h=3 m=59
